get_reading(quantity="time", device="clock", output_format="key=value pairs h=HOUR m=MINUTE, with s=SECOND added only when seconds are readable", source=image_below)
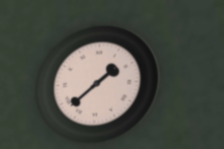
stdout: h=1 m=38
